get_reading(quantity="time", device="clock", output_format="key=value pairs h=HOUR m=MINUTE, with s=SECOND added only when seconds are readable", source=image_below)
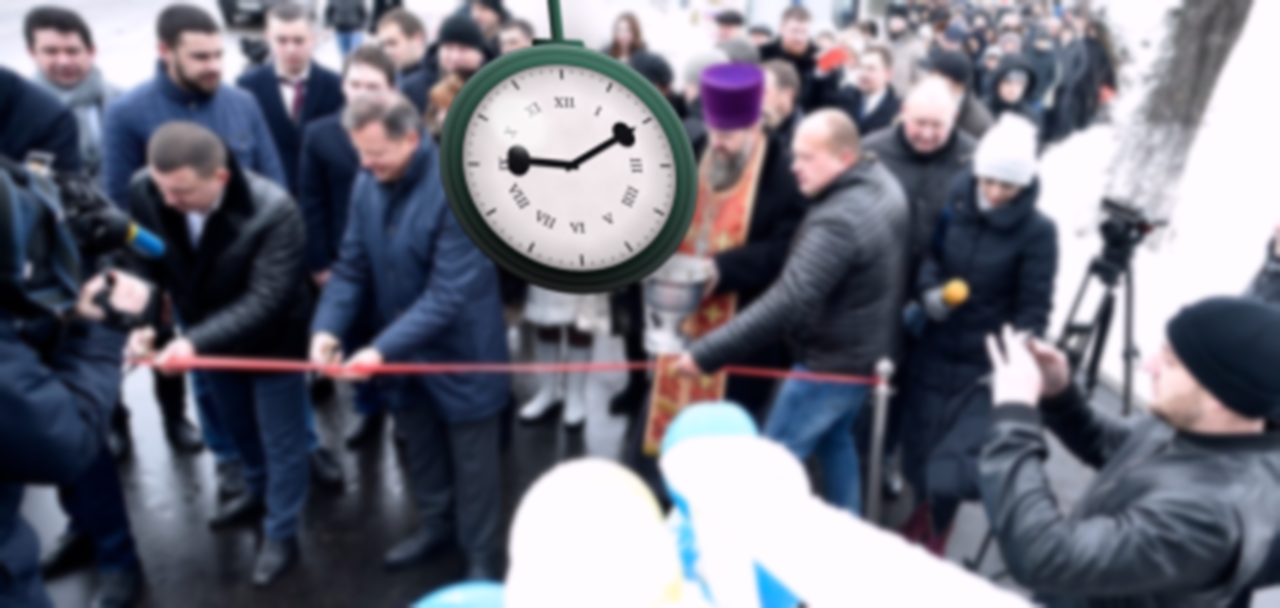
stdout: h=9 m=10
